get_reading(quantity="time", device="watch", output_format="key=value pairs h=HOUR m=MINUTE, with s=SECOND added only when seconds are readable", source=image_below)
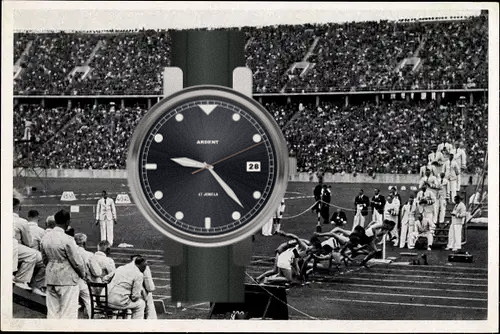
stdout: h=9 m=23 s=11
